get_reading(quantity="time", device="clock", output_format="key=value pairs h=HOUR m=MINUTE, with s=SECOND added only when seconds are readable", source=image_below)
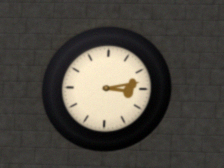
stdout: h=3 m=13
